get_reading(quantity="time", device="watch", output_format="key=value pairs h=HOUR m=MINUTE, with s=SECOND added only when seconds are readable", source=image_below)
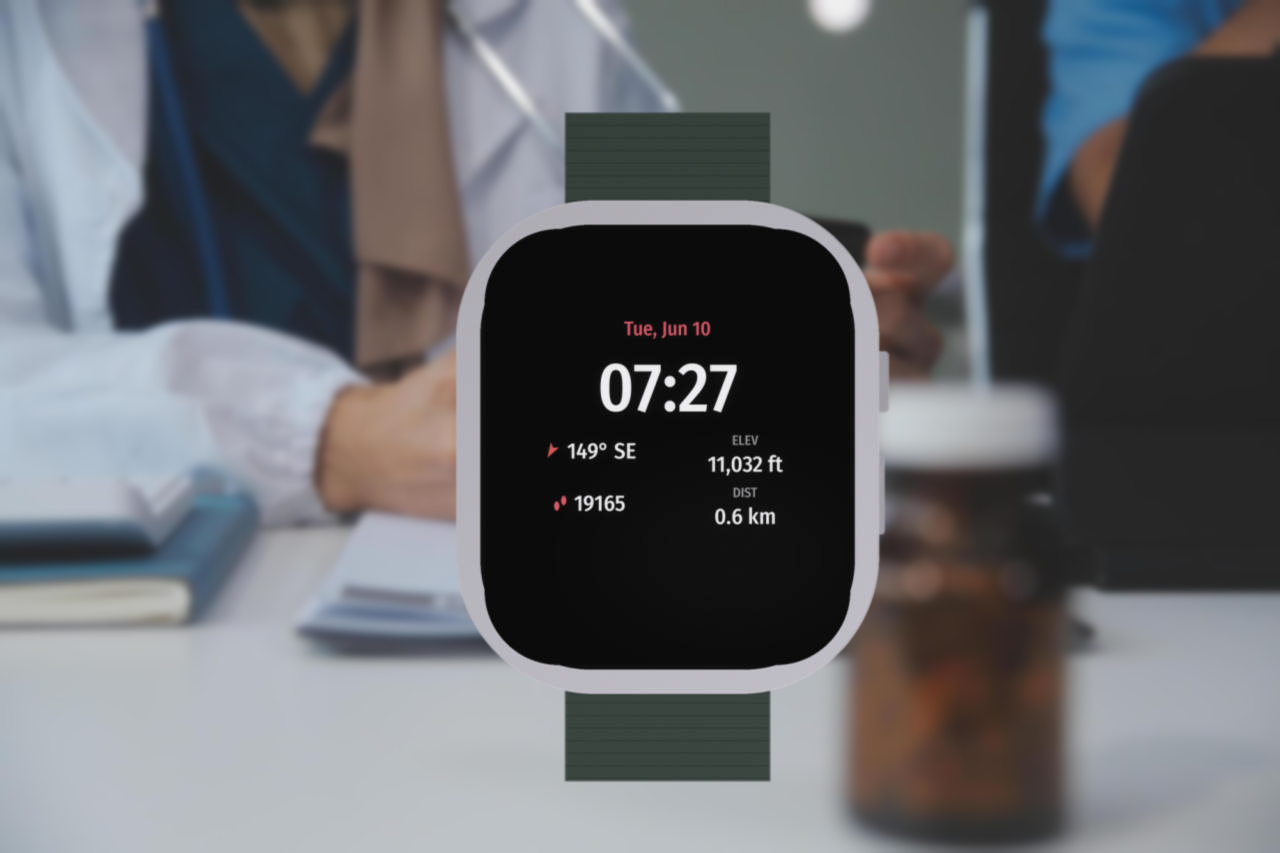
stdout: h=7 m=27
